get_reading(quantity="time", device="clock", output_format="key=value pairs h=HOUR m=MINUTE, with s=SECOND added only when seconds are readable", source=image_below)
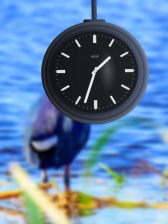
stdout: h=1 m=33
